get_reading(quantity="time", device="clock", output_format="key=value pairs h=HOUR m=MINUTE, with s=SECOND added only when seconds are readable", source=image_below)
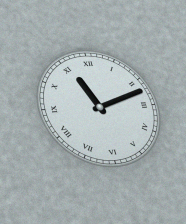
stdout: h=11 m=12
